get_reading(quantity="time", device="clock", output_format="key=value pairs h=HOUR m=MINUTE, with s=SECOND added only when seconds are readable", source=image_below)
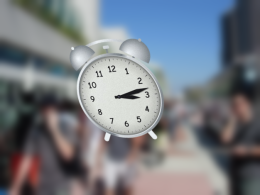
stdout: h=3 m=13
